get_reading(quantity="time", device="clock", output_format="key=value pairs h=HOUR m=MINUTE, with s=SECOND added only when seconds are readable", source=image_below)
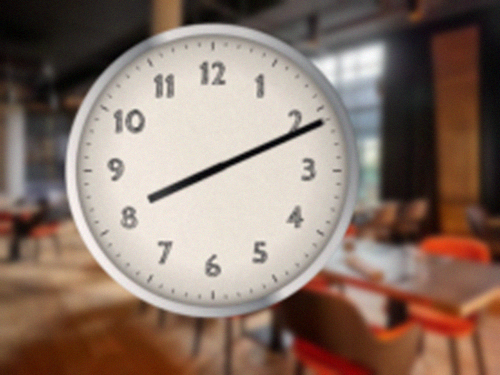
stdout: h=8 m=11
